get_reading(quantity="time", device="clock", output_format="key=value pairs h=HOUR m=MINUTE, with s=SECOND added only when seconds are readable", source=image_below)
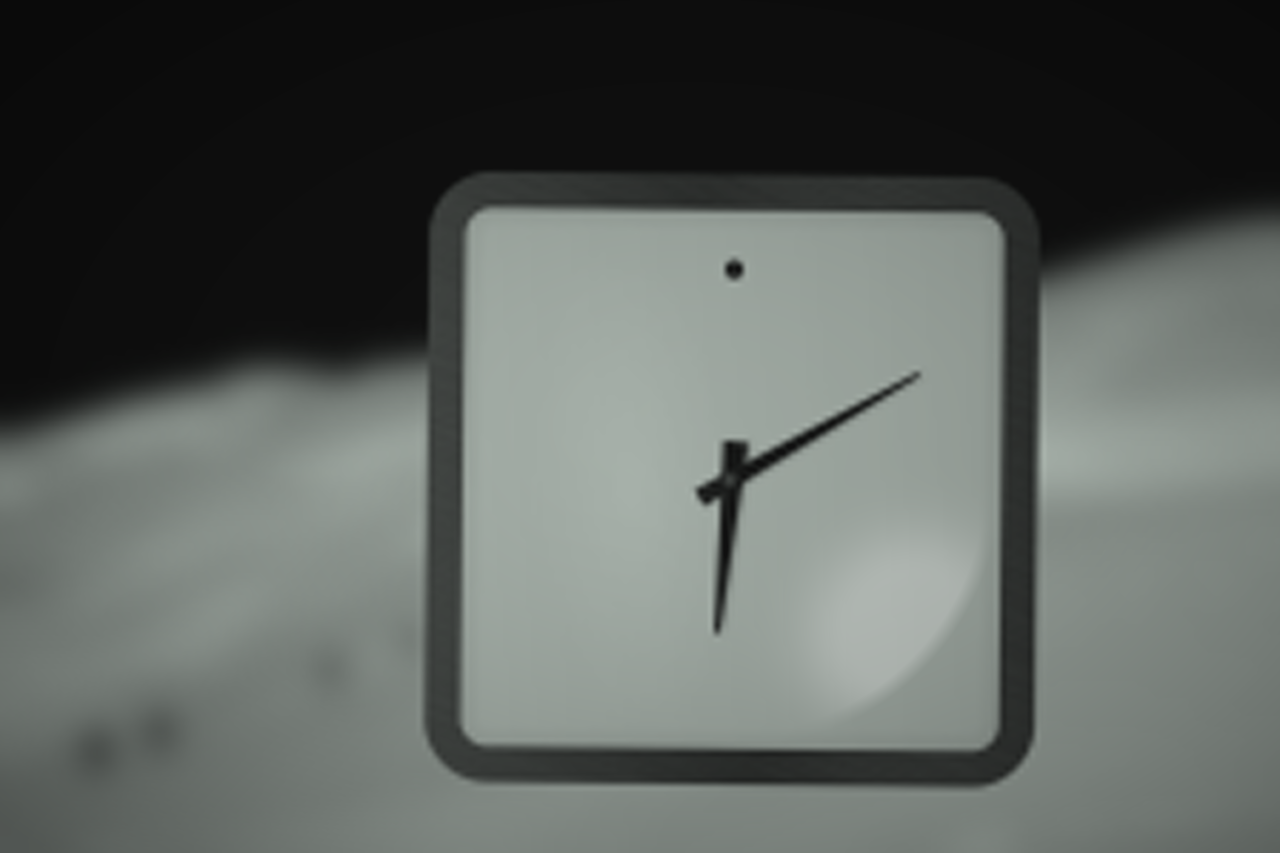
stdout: h=6 m=10
